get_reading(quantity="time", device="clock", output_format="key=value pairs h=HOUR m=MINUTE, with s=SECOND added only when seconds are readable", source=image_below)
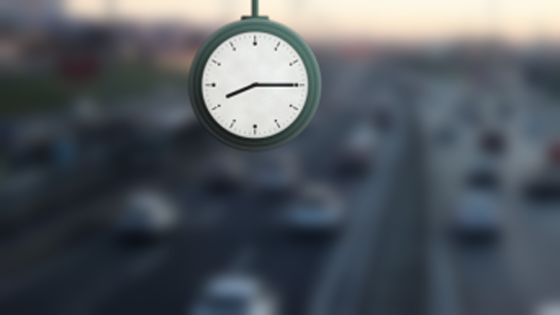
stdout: h=8 m=15
